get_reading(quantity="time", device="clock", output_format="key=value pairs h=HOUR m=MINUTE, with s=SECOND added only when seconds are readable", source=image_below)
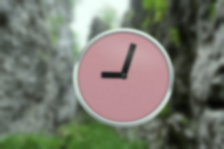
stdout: h=9 m=3
